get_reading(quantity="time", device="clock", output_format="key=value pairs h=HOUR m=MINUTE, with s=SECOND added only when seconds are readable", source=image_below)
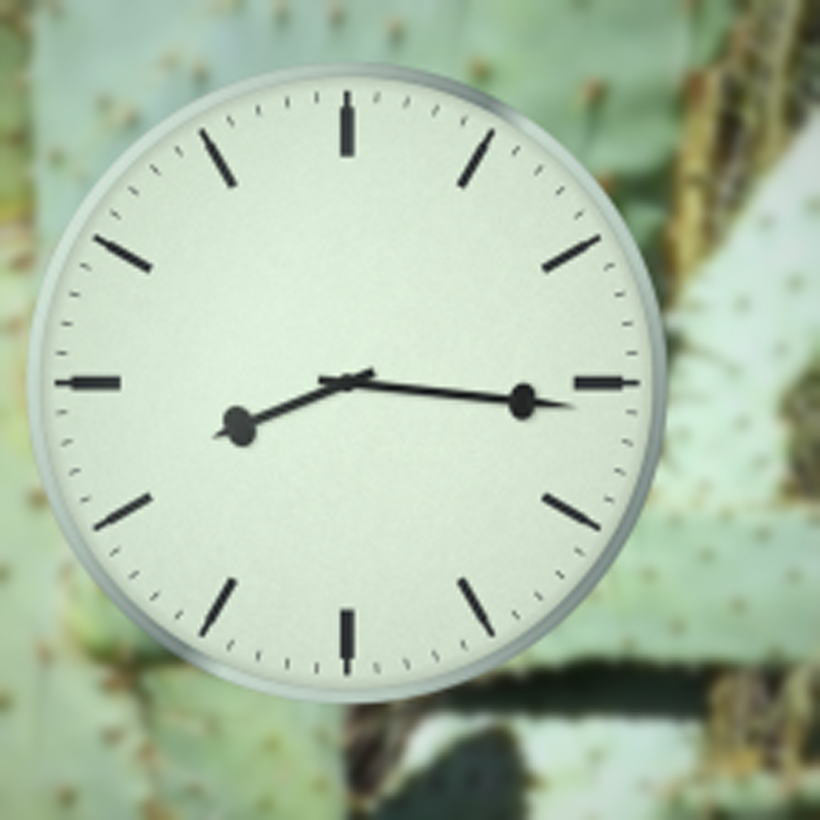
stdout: h=8 m=16
